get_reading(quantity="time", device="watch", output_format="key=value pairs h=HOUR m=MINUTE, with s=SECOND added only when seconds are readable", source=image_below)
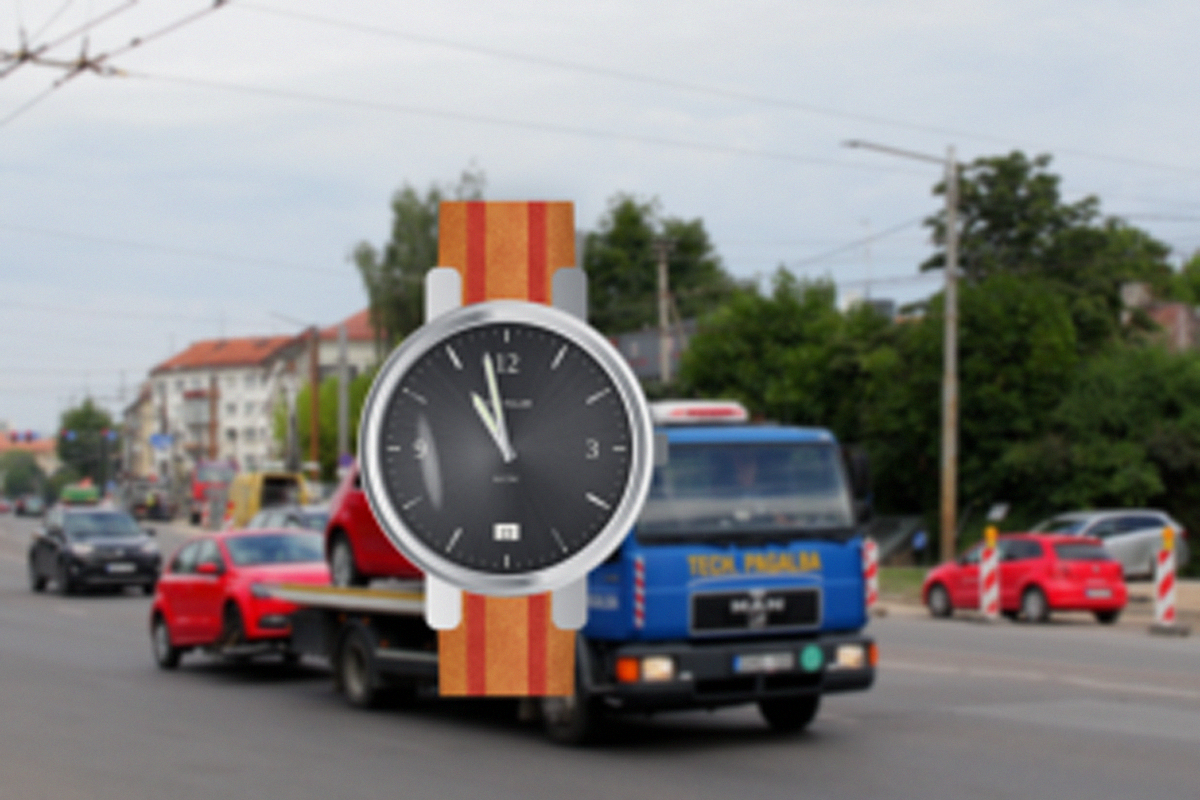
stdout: h=10 m=58
